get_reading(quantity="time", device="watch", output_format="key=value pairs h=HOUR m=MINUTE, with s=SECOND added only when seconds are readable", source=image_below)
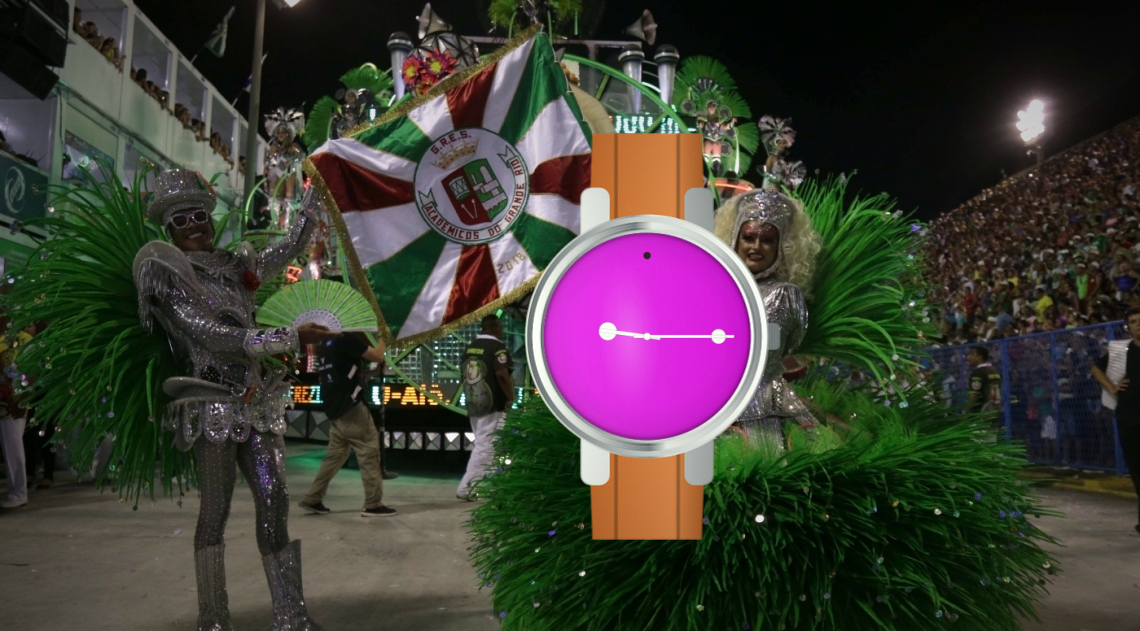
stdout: h=9 m=15
